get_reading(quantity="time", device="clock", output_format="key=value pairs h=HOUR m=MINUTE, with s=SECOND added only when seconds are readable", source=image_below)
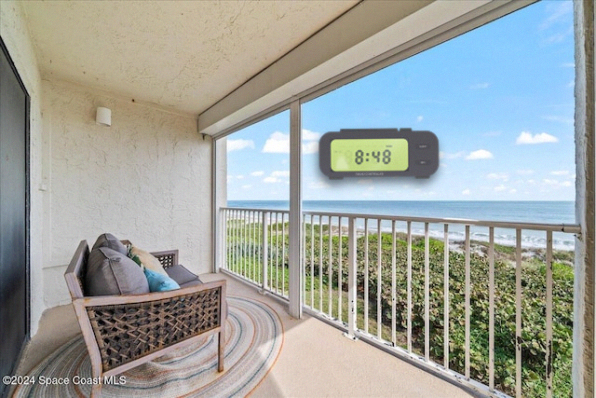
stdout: h=8 m=48
